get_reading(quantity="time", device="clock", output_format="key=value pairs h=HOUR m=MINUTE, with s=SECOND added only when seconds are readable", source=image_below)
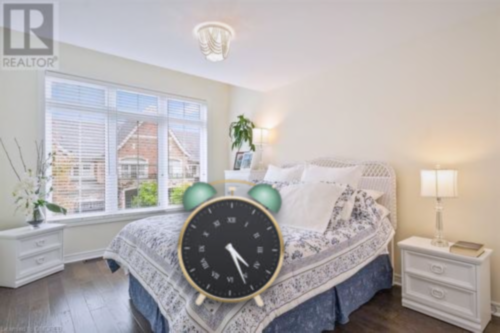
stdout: h=4 m=26
